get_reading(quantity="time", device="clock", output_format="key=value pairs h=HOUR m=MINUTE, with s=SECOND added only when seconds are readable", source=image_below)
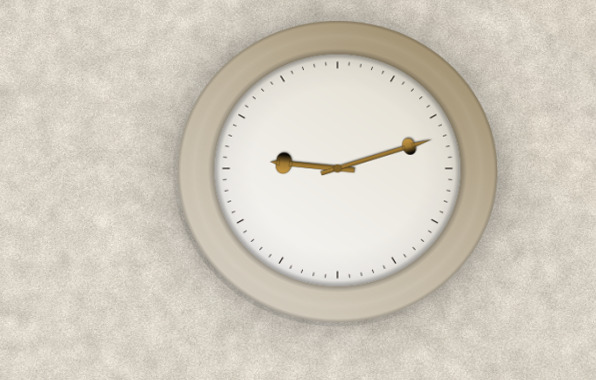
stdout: h=9 m=12
